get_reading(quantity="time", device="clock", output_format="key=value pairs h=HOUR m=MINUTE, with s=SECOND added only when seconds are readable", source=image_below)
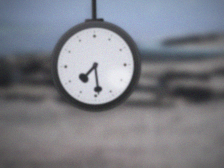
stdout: h=7 m=29
